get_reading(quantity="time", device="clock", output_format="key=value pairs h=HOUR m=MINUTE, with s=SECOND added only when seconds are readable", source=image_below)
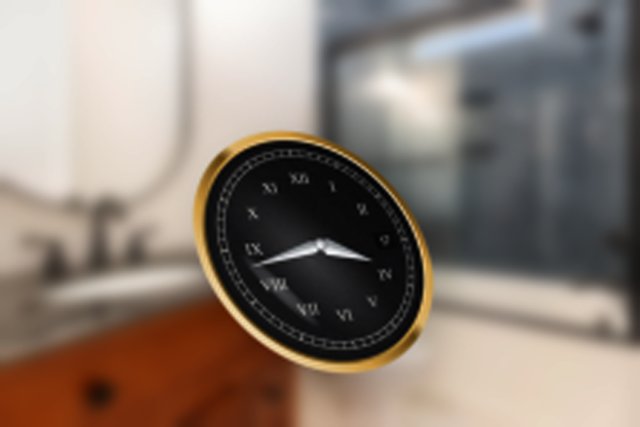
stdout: h=3 m=43
